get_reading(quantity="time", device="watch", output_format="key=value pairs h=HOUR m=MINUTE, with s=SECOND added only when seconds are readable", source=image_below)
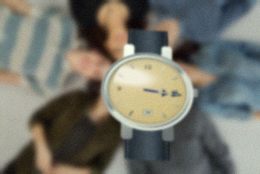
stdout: h=3 m=16
